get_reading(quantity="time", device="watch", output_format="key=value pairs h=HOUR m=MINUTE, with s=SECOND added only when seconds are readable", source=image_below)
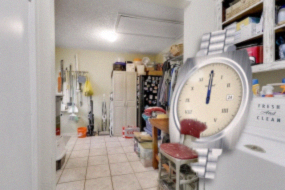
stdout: h=12 m=0
